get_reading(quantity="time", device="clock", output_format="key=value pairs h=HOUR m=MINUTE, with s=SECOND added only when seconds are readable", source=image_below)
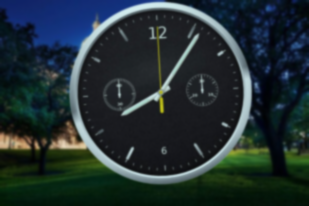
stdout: h=8 m=6
